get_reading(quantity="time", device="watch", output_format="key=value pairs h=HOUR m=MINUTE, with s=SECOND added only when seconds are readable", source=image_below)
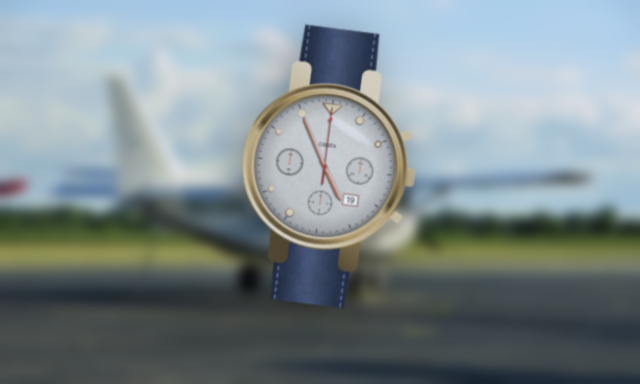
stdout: h=4 m=55
